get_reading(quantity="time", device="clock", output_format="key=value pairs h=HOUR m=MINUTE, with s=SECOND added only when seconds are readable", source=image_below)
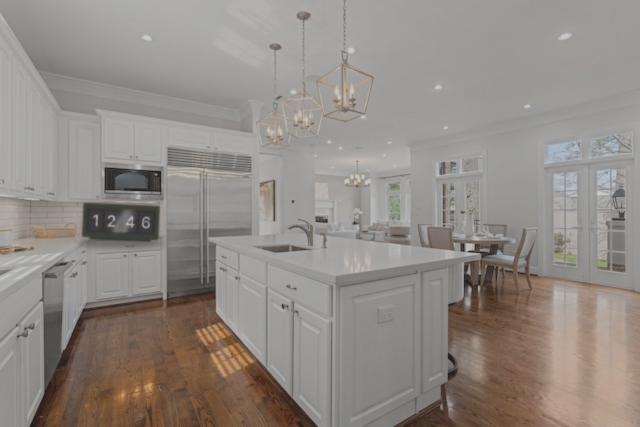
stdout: h=12 m=46
